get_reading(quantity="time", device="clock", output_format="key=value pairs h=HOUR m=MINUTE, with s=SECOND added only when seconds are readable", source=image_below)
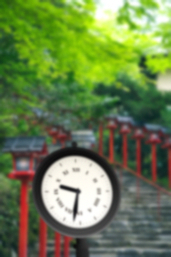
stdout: h=9 m=32
